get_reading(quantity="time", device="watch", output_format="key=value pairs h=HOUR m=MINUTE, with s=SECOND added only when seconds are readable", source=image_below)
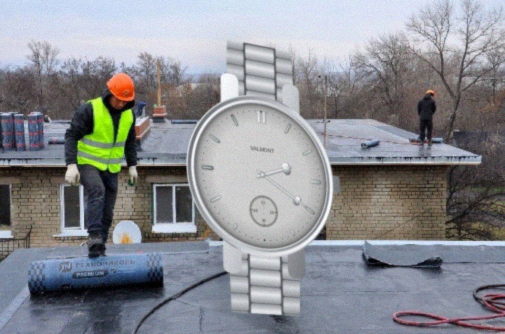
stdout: h=2 m=20
